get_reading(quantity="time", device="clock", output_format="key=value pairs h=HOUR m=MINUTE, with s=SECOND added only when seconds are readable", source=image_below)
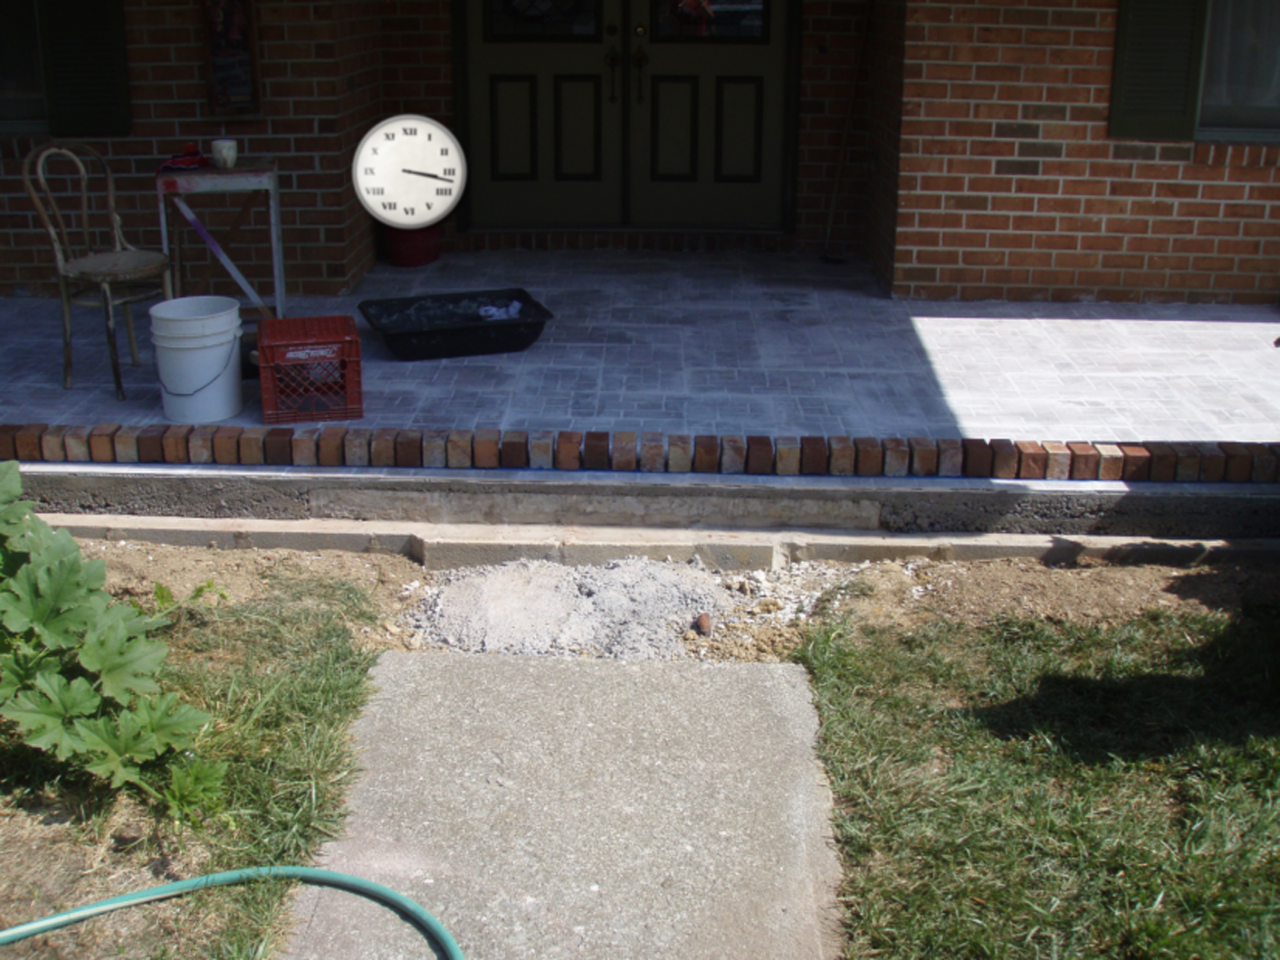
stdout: h=3 m=17
